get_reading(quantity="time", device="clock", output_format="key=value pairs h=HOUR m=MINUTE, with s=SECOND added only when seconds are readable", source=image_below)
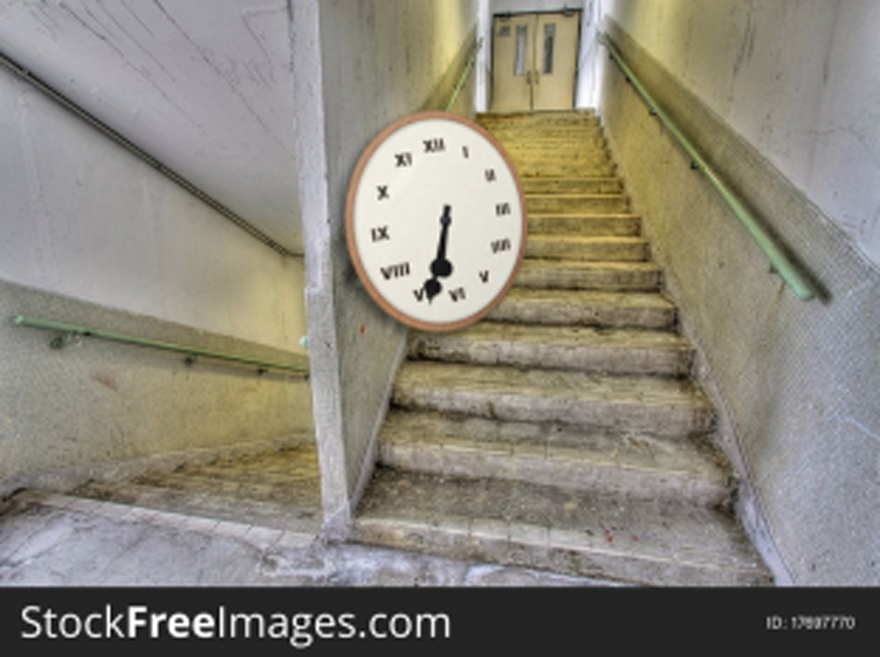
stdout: h=6 m=34
